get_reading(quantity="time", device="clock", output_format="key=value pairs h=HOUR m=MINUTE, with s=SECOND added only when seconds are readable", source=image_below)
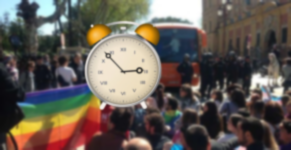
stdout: h=2 m=53
